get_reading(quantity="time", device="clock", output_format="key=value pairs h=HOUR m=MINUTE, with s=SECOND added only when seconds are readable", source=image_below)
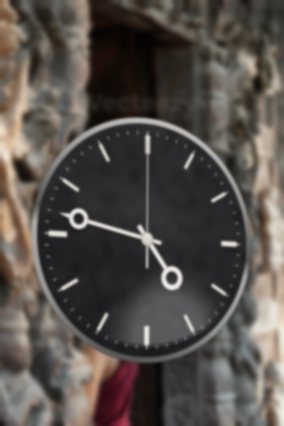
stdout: h=4 m=47 s=0
